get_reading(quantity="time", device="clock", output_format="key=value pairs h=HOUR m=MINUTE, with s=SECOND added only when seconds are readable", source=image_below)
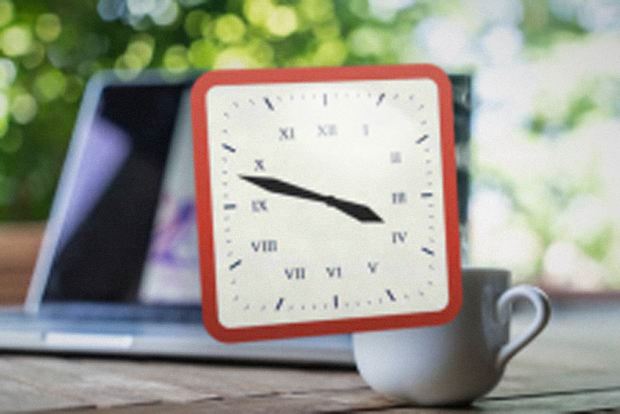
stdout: h=3 m=48
